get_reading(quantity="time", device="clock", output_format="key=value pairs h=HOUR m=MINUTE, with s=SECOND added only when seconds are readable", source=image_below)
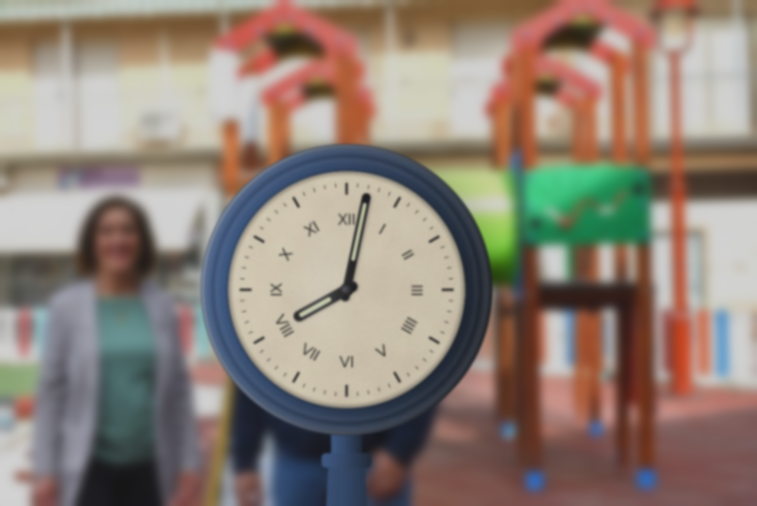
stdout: h=8 m=2
